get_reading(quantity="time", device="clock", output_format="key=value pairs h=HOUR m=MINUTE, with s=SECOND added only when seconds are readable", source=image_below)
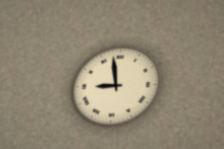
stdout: h=8 m=58
